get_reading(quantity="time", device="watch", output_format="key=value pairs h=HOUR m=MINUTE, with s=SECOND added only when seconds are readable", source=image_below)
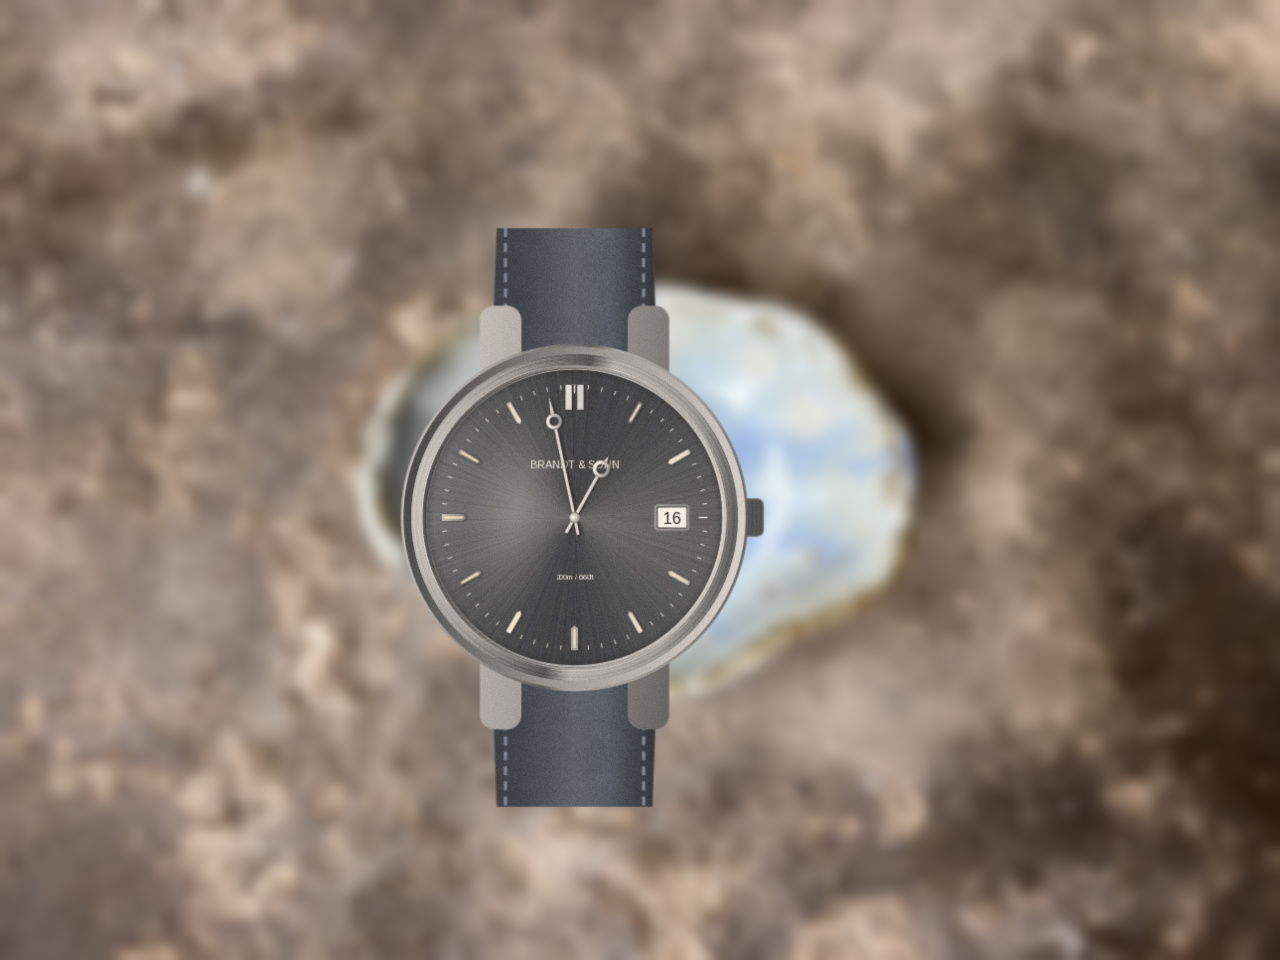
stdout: h=12 m=58
